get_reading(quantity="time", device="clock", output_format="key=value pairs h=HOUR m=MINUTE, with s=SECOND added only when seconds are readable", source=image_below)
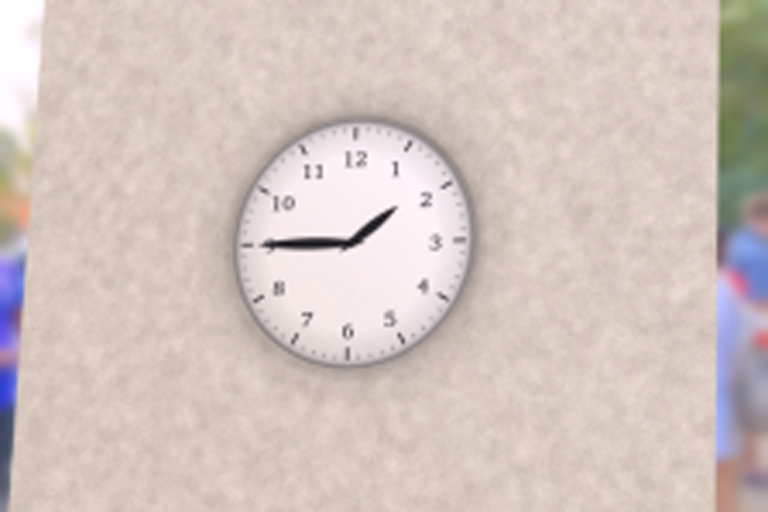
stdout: h=1 m=45
